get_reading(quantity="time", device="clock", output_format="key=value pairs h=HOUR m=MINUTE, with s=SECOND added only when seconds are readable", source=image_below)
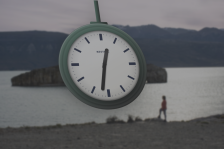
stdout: h=12 m=32
